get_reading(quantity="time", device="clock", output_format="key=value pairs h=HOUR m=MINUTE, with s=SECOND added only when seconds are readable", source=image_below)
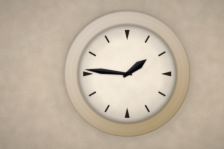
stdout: h=1 m=46
